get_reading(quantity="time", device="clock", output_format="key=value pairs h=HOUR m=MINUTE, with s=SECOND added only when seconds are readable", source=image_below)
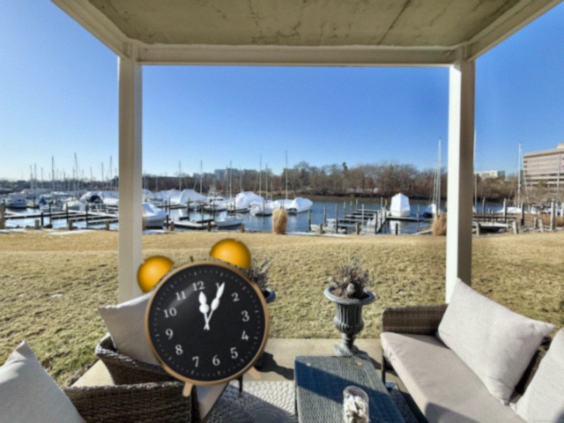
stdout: h=12 m=6
